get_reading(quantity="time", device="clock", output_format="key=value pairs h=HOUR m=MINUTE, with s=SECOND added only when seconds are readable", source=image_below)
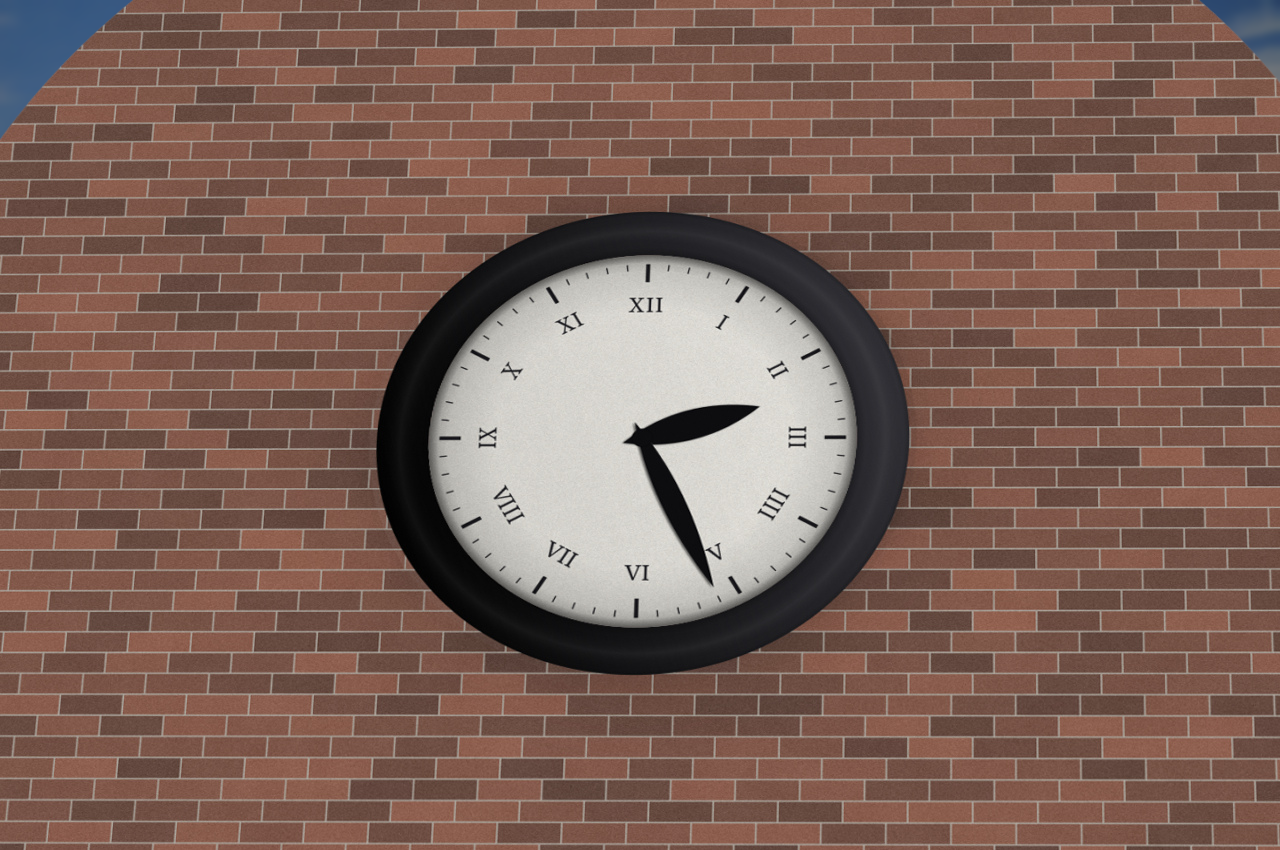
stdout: h=2 m=26
